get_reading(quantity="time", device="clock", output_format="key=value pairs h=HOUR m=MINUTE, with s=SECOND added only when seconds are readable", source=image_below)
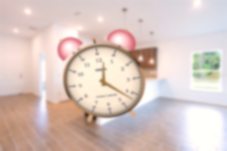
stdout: h=12 m=22
